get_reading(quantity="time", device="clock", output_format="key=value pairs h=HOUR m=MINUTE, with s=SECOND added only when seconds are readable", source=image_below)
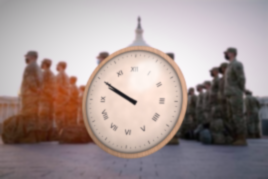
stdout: h=9 m=50
